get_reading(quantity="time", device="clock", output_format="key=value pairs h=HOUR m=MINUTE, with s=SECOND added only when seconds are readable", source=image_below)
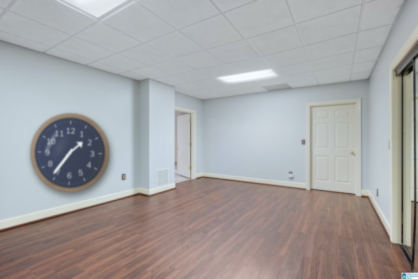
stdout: h=1 m=36
